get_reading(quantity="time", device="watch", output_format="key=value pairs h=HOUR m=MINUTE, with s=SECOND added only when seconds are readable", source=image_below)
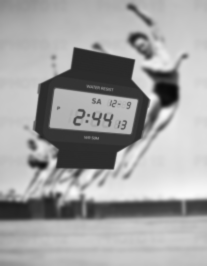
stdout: h=2 m=44 s=13
